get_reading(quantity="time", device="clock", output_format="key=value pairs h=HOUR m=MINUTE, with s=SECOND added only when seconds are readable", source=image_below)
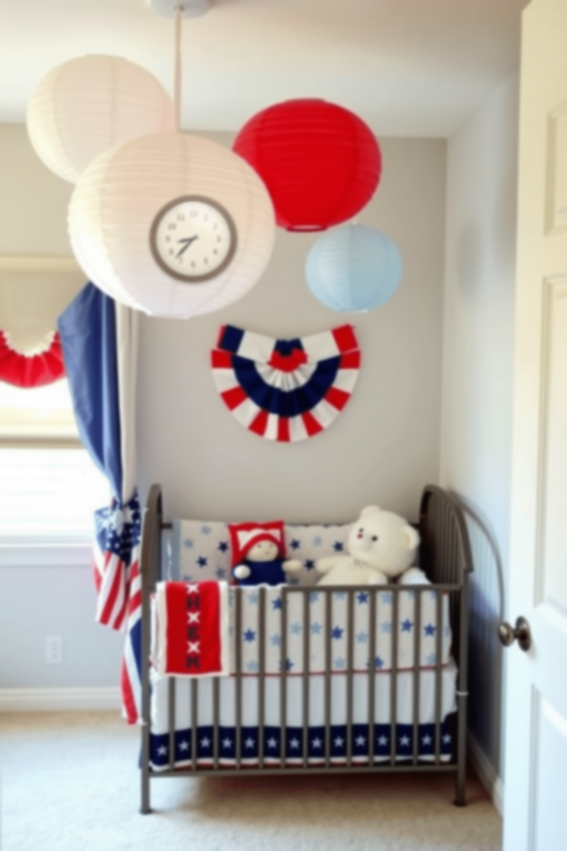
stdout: h=8 m=37
